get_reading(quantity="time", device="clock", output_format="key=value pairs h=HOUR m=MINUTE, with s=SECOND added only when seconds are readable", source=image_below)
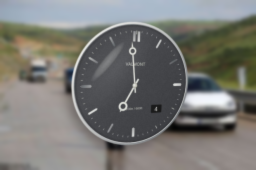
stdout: h=6 m=59
